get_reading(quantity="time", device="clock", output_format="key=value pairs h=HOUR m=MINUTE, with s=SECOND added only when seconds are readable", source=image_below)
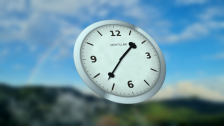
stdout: h=1 m=37
